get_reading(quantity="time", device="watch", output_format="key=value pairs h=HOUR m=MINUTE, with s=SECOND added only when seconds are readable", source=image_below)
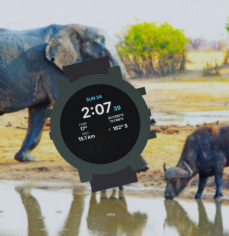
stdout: h=2 m=7
